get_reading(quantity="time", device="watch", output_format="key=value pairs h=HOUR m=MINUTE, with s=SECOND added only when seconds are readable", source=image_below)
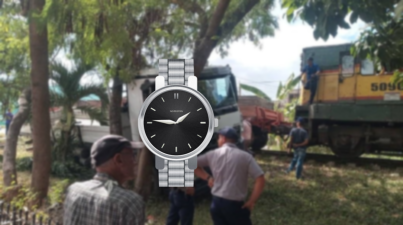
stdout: h=1 m=46
